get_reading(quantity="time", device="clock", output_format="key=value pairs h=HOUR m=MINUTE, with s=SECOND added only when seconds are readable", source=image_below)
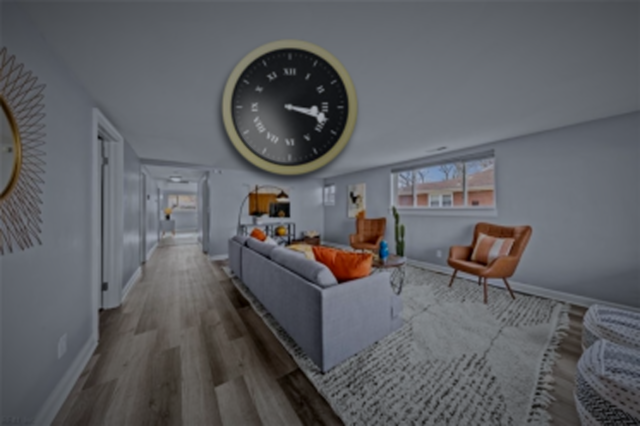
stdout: h=3 m=18
